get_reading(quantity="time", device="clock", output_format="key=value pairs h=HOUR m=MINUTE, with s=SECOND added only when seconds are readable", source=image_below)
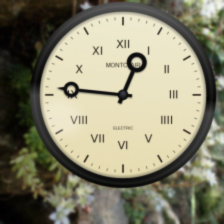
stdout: h=12 m=46
